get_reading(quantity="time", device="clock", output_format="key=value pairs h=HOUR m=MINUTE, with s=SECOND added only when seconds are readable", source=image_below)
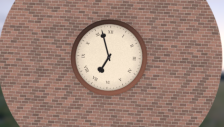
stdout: h=6 m=57
